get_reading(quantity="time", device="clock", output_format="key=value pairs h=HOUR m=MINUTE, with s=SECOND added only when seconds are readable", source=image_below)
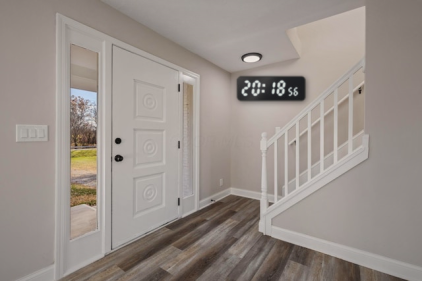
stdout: h=20 m=18 s=56
